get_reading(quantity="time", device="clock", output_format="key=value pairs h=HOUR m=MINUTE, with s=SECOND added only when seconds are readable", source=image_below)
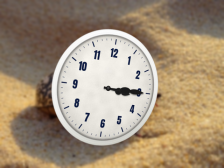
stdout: h=3 m=15
